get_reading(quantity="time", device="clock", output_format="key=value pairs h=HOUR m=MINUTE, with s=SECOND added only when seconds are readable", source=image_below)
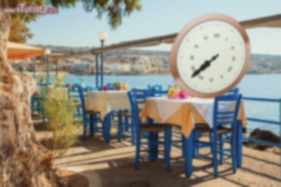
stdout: h=7 m=38
